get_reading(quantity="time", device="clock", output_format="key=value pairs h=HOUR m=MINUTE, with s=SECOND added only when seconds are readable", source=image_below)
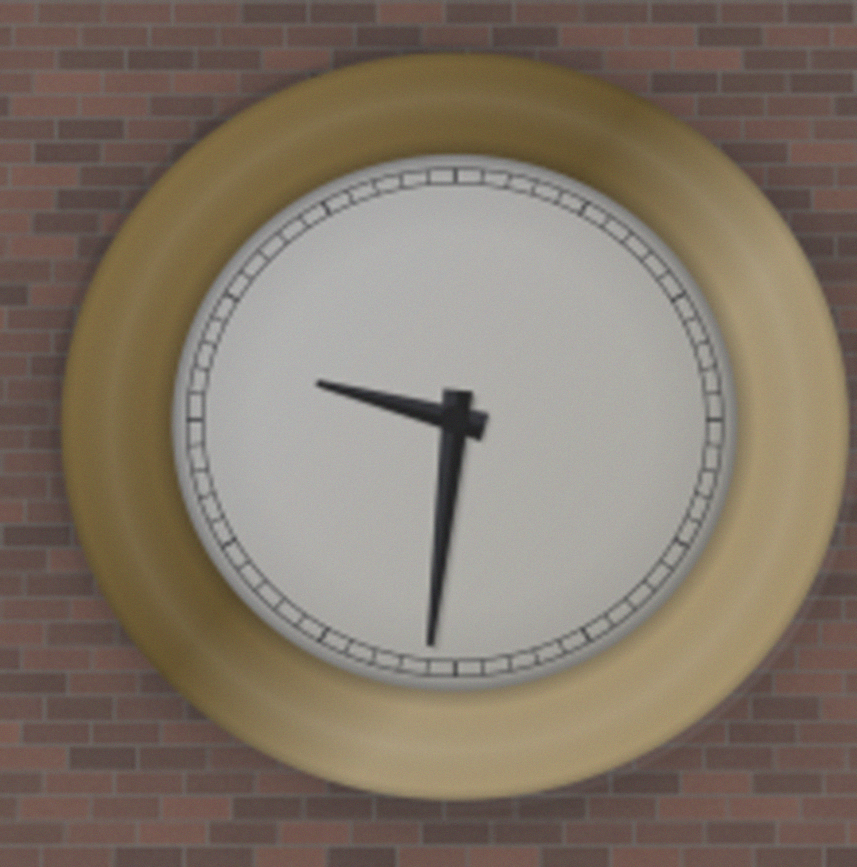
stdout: h=9 m=31
